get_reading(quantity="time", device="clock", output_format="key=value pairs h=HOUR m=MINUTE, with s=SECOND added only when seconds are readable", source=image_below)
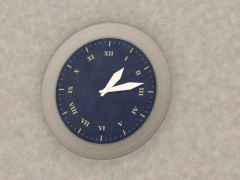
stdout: h=1 m=13
